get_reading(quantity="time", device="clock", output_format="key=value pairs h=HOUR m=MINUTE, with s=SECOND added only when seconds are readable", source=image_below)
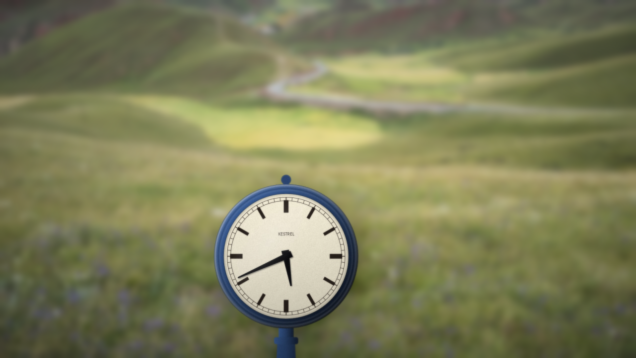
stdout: h=5 m=41
